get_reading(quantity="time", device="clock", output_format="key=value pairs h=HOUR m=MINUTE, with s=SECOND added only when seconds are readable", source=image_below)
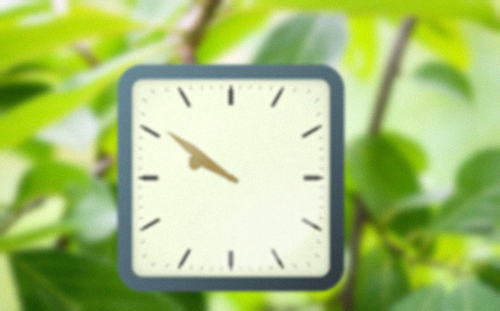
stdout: h=9 m=51
